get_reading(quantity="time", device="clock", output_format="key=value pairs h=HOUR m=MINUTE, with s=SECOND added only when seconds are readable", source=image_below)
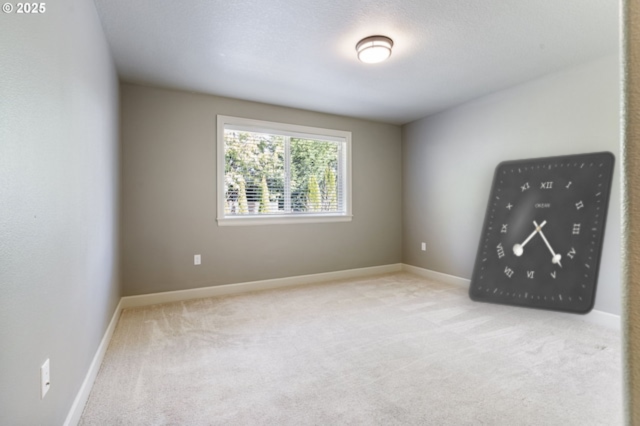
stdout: h=7 m=23
